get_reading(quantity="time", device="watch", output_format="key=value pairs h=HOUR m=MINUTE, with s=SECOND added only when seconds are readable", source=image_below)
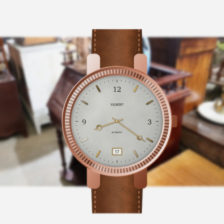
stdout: h=8 m=21
